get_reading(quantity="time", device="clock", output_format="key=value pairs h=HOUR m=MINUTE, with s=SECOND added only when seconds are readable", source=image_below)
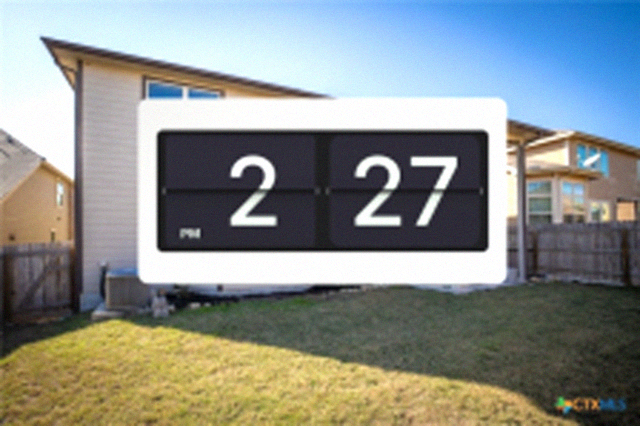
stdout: h=2 m=27
